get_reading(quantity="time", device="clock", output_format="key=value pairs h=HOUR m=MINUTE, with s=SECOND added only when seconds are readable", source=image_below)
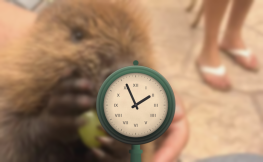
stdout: h=1 m=56
